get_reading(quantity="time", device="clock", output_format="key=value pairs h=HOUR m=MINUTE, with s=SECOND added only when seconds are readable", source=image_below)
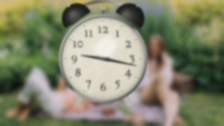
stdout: h=9 m=17
